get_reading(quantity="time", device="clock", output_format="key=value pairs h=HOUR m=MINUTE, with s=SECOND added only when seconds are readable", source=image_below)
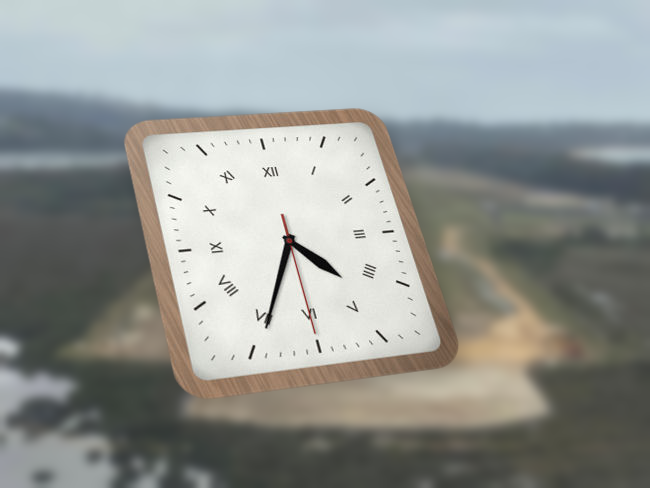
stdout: h=4 m=34 s=30
